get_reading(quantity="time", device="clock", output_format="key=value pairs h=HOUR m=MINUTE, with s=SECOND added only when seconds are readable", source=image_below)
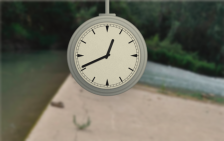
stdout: h=12 m=41
